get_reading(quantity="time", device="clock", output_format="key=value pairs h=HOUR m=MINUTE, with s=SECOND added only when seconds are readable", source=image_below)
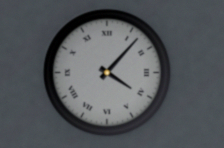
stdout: h=4 m=7
